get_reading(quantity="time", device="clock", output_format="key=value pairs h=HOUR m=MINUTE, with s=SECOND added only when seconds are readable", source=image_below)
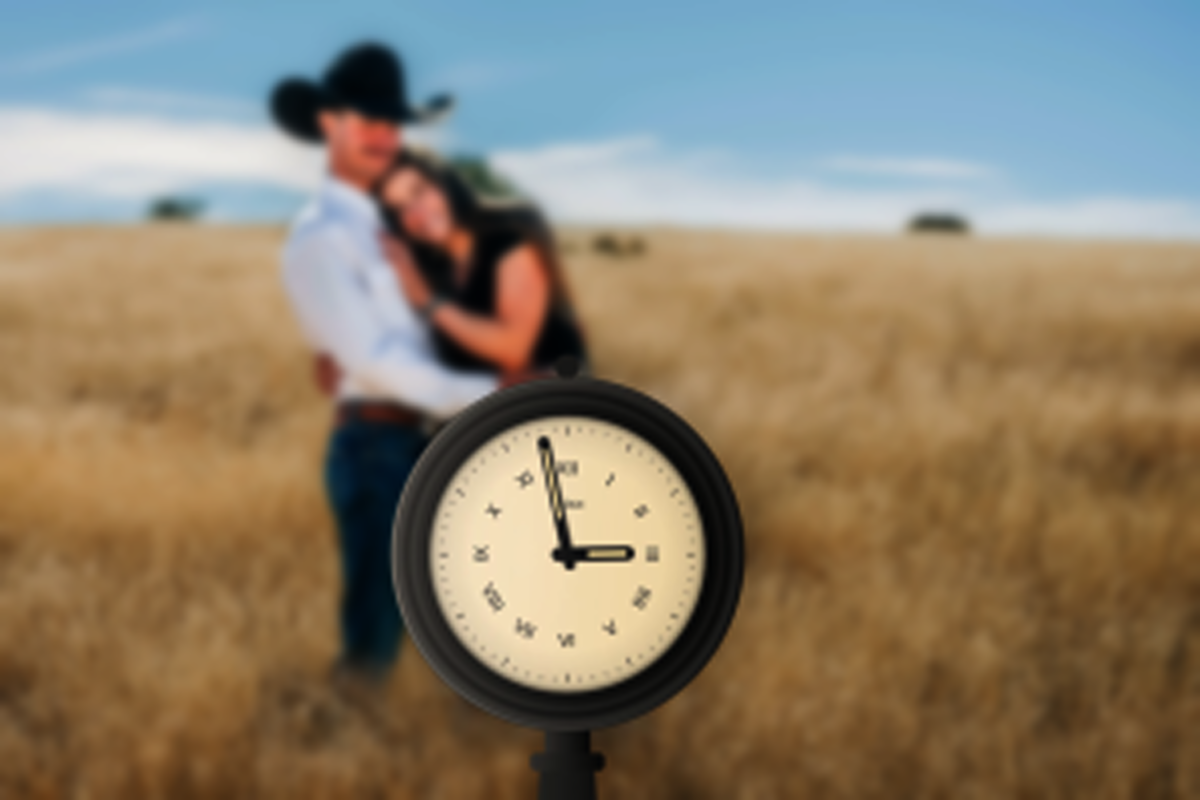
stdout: h=2 m=58
